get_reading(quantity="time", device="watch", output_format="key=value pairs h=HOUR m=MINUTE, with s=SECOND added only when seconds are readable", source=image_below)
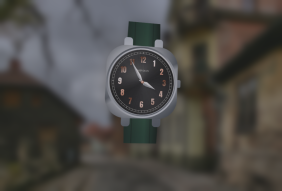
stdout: h=3 m=55
